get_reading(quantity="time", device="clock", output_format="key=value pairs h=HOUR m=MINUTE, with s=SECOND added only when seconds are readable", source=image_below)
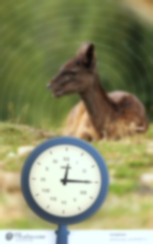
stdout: h=12 m=15
